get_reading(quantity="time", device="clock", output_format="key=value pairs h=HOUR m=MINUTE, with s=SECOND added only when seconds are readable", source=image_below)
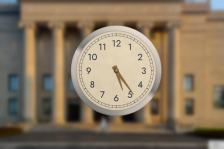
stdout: h=5 m=24
